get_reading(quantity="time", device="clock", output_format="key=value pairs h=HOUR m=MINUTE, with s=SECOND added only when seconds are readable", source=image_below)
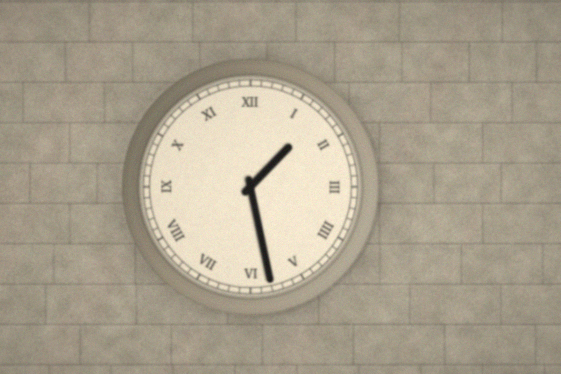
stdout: h=1 m=28
